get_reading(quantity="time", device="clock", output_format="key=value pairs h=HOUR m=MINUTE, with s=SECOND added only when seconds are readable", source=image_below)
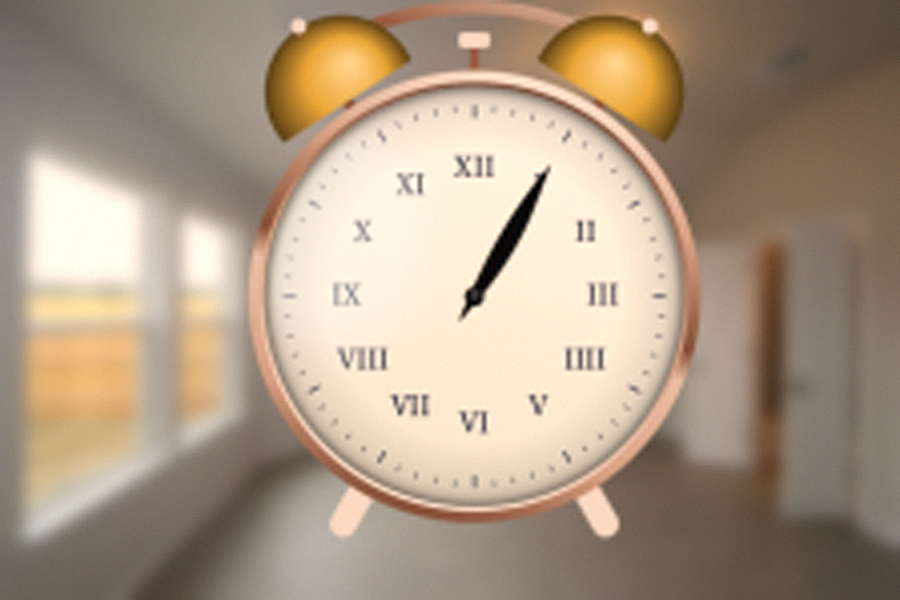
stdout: h=1 m=5
